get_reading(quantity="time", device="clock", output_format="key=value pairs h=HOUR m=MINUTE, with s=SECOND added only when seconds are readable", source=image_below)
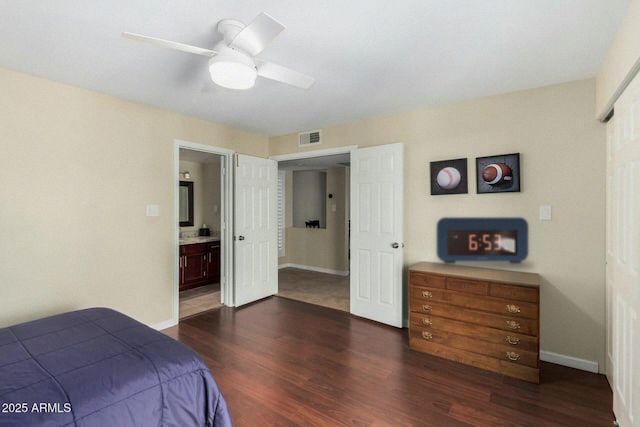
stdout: h=6 m=53
